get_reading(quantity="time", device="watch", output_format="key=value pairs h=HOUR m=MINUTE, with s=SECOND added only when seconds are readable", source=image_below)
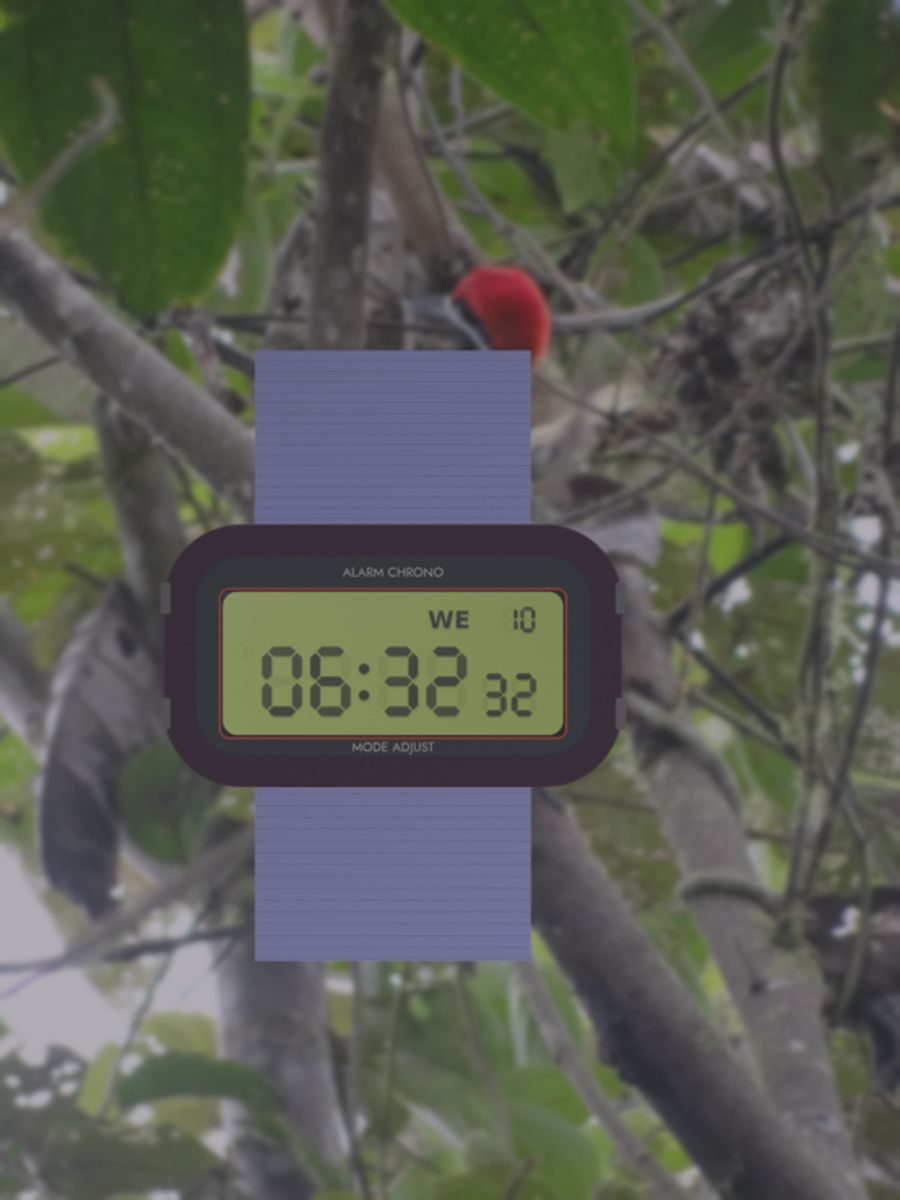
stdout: h=6 m=32 s=32
